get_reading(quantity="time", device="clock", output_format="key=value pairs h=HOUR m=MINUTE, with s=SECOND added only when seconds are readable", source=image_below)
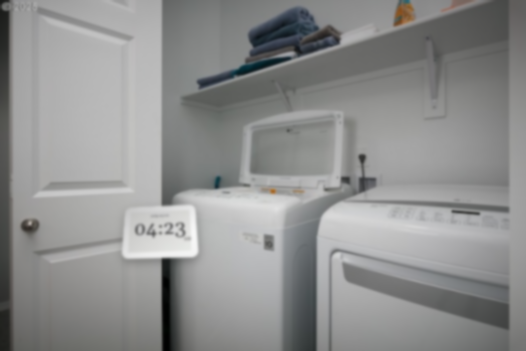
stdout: h=4 m=23
